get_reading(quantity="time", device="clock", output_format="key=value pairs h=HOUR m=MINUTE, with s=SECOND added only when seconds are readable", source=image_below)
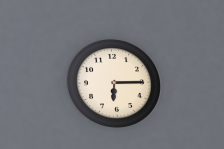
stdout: h=6 m=15
